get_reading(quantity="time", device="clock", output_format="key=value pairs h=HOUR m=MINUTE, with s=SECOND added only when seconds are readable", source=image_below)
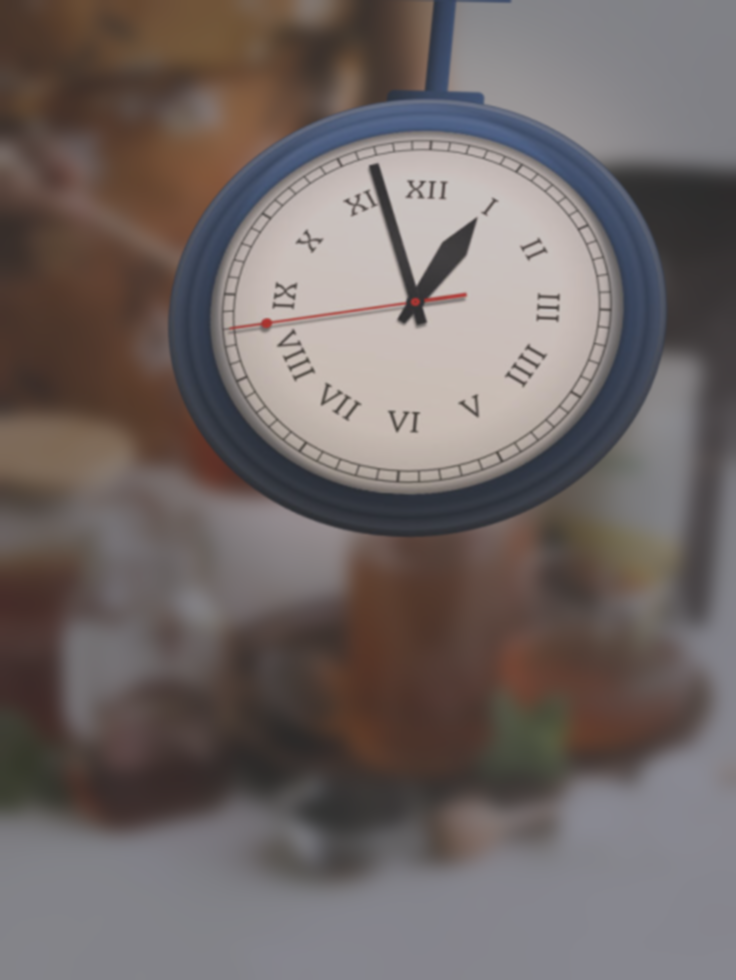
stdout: h=12 m=56 s=43
